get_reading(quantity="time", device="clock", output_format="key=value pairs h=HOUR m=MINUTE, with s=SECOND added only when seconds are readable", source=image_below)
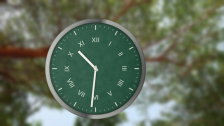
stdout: h=10 m=31
